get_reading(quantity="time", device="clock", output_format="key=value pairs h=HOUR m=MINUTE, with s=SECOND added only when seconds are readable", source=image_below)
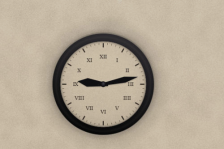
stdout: h=9 m=13
